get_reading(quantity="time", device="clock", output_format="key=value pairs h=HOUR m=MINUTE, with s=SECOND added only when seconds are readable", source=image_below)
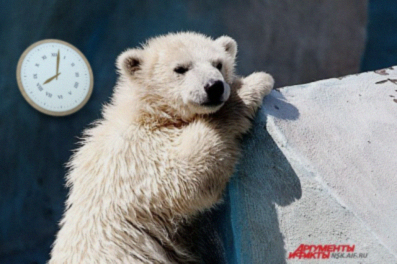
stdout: h=8 m=2
